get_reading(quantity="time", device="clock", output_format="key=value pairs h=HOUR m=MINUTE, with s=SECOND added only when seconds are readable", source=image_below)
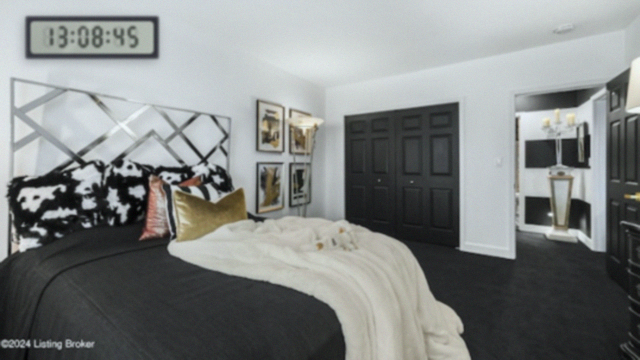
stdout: h=13 m=8 s=45
